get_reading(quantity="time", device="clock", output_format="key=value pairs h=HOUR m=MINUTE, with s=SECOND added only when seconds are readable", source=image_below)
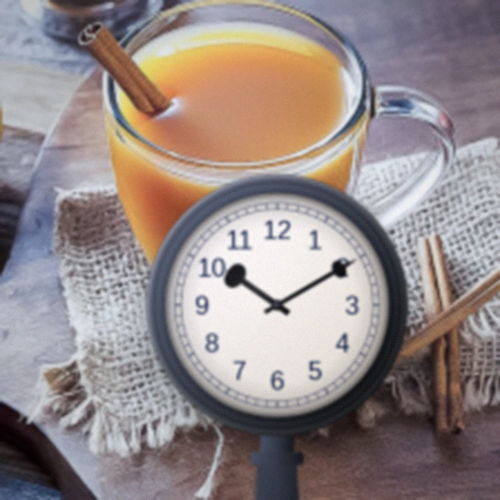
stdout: h=10 m=10
